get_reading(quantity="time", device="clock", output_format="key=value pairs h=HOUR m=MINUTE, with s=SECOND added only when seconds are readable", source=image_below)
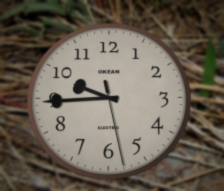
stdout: h=9 m=44 s=28
